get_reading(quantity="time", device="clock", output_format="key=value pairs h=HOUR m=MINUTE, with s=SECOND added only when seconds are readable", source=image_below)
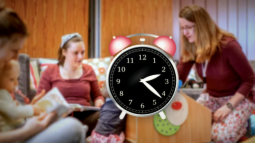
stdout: h=2 m=22
